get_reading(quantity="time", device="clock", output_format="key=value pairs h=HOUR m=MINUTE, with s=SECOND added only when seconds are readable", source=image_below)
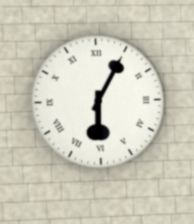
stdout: h=6 m=5
